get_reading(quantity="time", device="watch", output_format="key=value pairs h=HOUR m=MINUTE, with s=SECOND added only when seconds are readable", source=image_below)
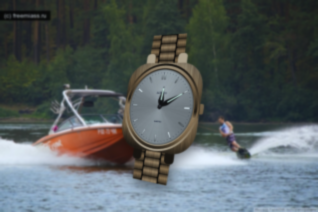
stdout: h=12 m=10
